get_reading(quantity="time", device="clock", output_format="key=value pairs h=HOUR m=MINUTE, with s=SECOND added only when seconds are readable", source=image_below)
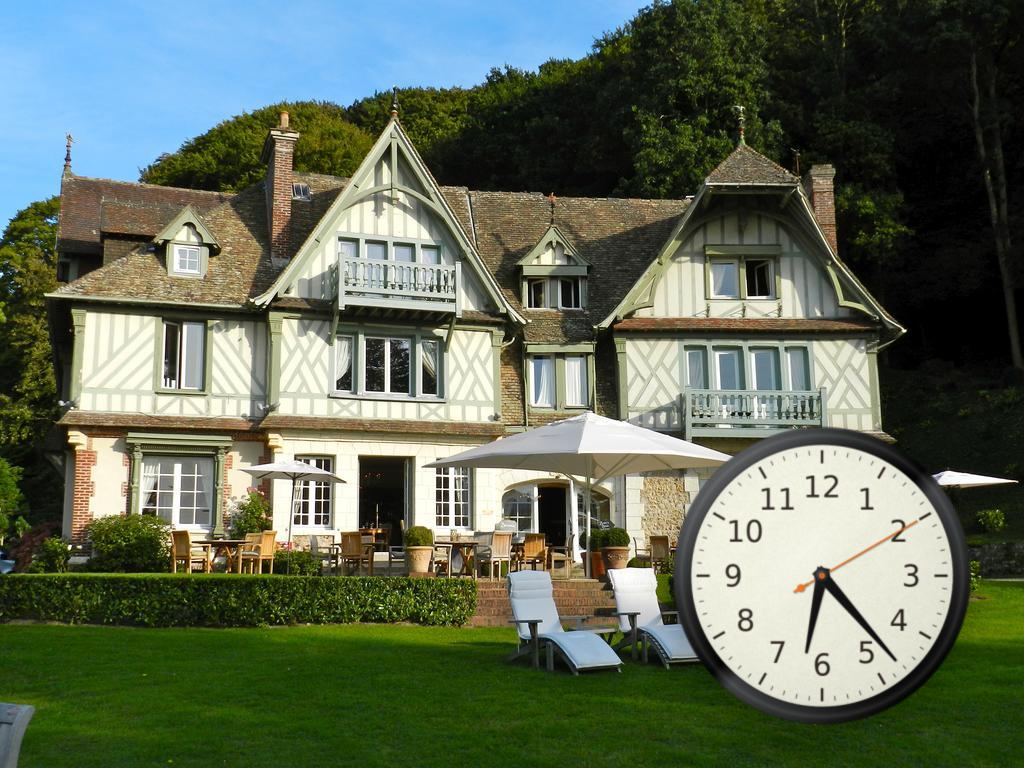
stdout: h=6 m=23 s=10
